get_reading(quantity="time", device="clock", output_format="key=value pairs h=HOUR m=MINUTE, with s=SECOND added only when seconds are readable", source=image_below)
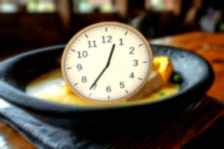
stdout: h=12 m=36
